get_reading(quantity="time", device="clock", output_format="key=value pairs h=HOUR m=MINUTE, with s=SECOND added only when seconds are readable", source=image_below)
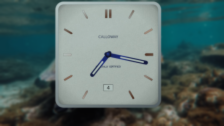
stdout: h=7 m=17
